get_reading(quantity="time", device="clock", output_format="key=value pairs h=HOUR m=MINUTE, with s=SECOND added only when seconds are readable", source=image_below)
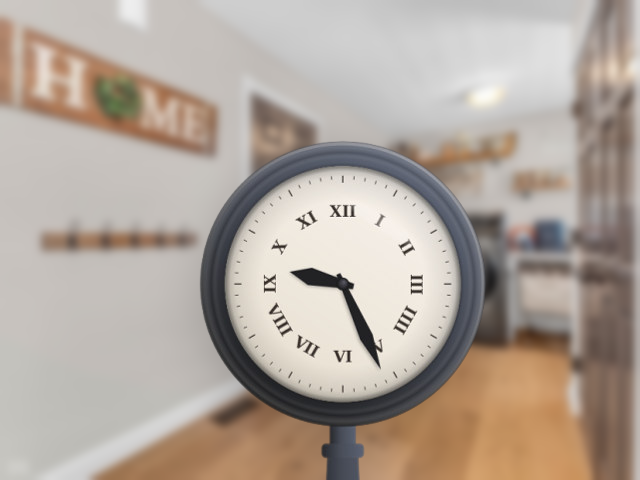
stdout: h=9 m=26
